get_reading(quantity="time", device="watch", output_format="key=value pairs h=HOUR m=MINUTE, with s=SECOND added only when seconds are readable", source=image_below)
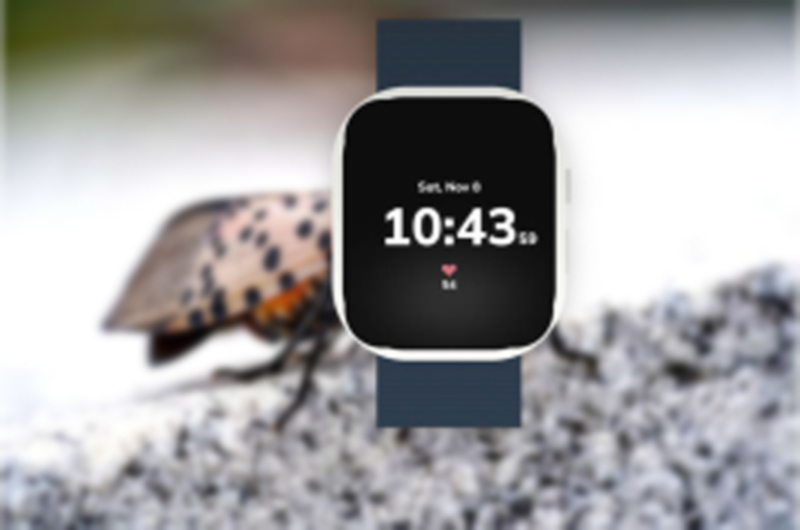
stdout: h=10 m=43
